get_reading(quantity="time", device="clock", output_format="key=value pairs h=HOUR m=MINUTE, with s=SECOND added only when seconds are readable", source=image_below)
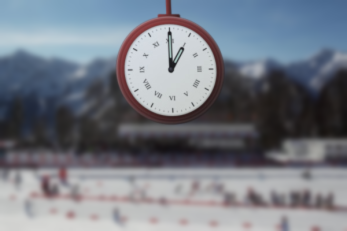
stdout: h=1 m=0
